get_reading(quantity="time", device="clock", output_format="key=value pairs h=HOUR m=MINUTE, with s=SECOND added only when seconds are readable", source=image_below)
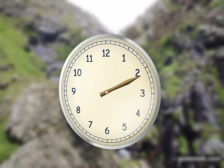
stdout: h=2 m=11
